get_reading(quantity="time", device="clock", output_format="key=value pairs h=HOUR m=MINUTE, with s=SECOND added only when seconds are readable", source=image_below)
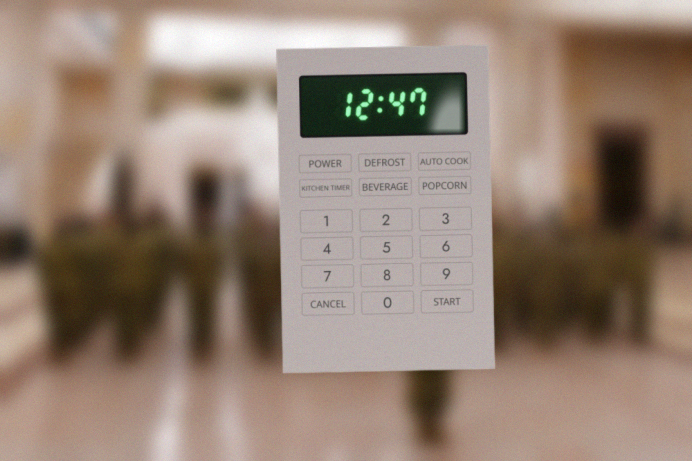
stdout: h=12 m=47
